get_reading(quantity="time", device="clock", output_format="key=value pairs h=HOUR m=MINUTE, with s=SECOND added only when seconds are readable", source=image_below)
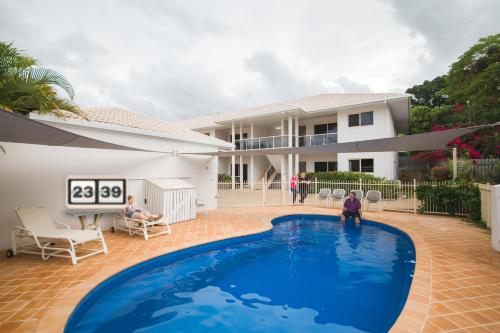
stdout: h=23 m=39
